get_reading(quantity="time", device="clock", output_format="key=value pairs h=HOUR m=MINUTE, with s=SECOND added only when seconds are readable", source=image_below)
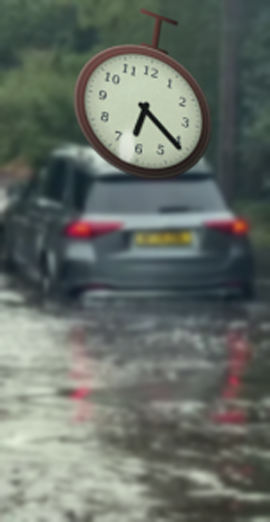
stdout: h=6 m=21
